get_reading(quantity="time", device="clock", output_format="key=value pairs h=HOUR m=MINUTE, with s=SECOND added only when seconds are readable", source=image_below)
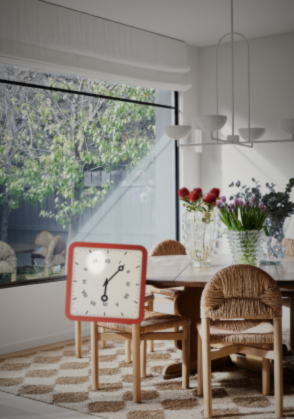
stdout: h=6 m=7
